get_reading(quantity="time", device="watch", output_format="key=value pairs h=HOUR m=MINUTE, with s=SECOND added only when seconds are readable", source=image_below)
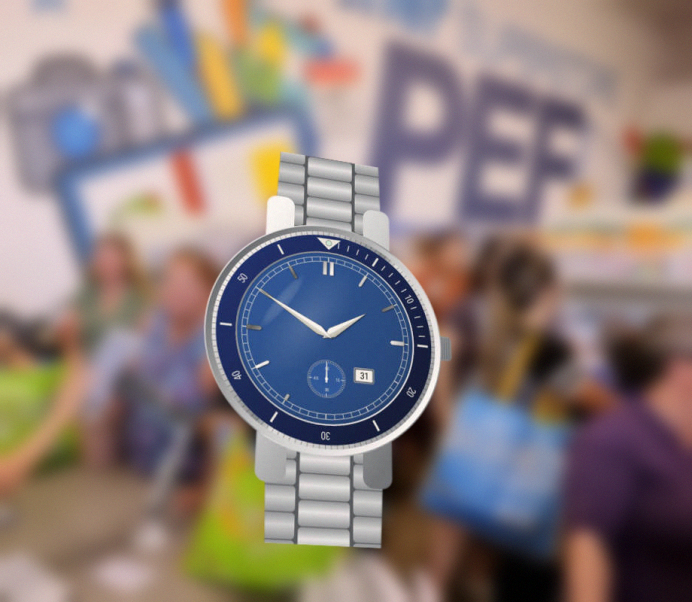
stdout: h=1 m=50
